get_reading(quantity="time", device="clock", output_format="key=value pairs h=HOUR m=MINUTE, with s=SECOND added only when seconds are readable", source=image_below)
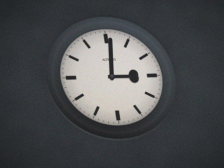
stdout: h=3 m=1
